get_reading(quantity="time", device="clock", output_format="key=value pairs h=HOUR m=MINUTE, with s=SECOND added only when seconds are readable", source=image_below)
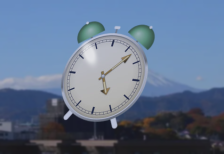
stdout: h=5 m=7
